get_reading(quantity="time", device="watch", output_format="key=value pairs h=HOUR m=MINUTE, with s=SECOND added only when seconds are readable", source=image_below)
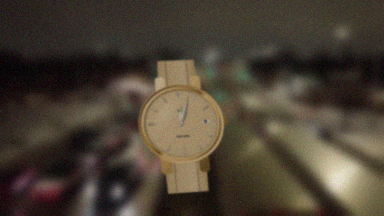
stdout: h=12 m=3
